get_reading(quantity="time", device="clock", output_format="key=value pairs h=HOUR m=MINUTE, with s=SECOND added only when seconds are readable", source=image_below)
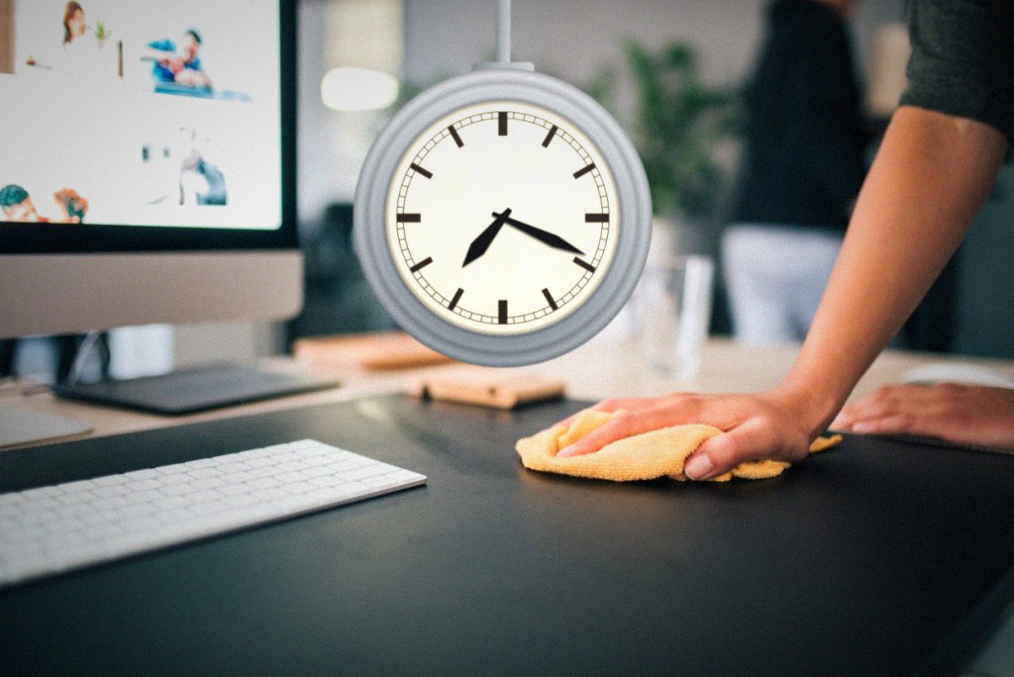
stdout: h=7 m=19
